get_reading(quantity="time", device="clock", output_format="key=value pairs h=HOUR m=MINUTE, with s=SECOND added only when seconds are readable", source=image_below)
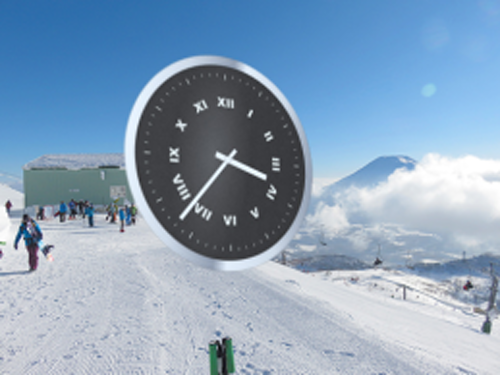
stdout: h=3 m=37
